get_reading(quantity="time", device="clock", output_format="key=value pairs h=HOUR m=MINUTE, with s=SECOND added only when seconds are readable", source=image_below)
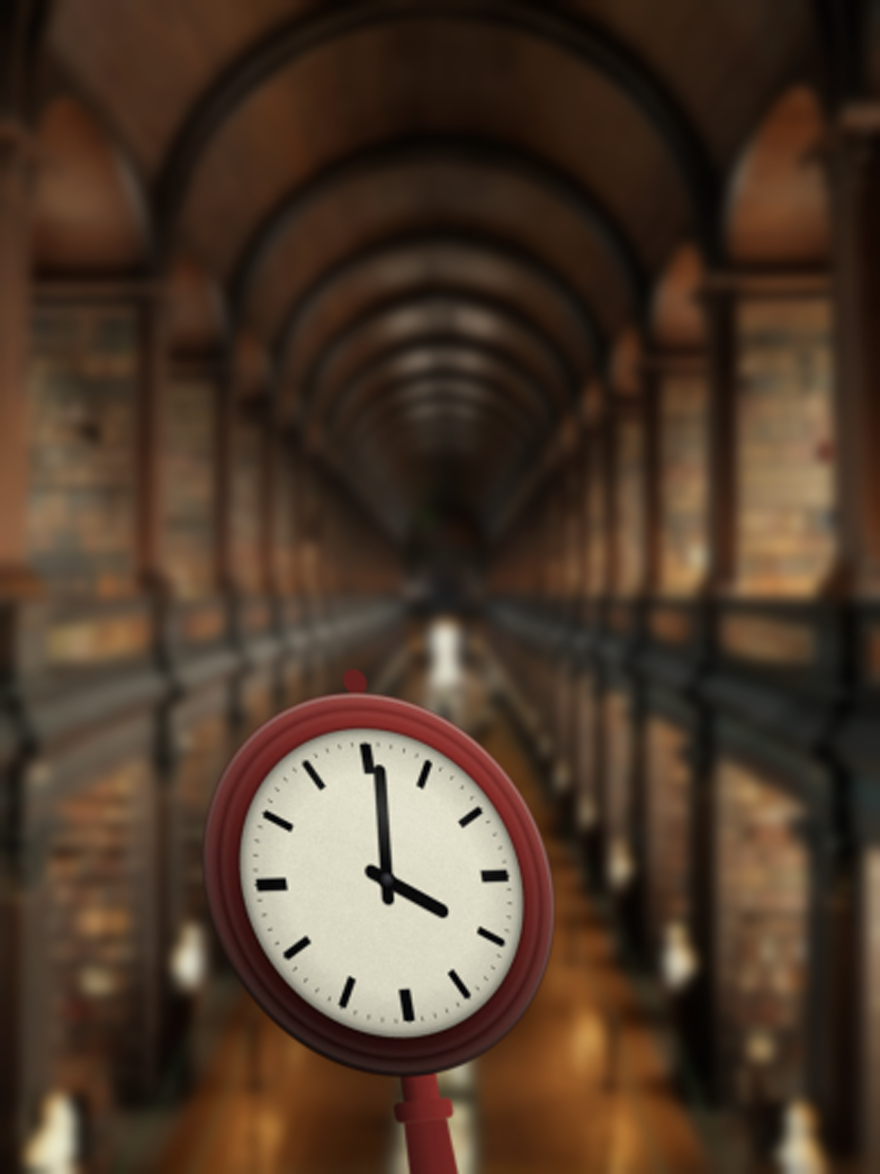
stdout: h=4 m=1
